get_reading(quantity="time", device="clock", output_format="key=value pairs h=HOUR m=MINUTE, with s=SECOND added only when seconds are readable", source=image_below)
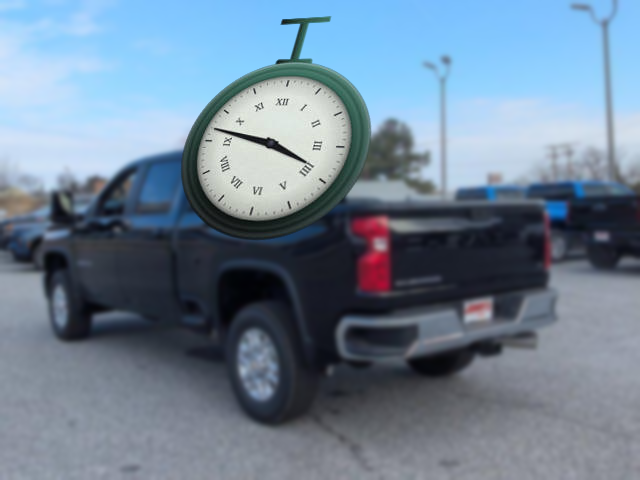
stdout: h=3 m=47
